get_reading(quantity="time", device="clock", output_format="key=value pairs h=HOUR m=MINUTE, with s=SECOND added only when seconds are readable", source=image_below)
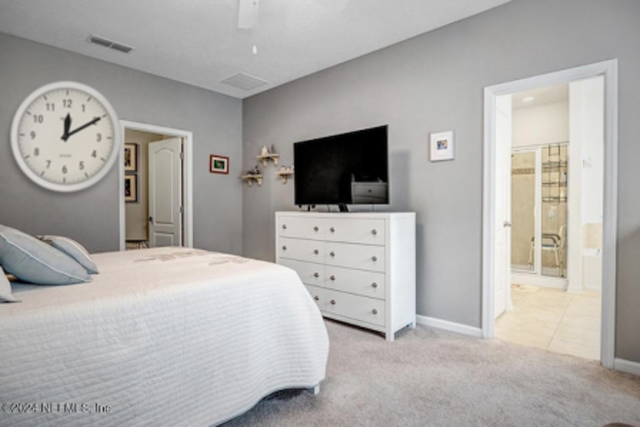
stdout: h=12 m=10
